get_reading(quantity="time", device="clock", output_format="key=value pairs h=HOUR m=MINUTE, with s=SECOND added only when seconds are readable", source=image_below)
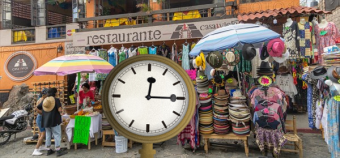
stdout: h=12 m=15
